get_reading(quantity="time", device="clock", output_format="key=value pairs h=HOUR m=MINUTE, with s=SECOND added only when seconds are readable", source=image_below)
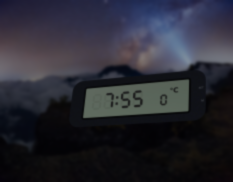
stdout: h=7 m=55
